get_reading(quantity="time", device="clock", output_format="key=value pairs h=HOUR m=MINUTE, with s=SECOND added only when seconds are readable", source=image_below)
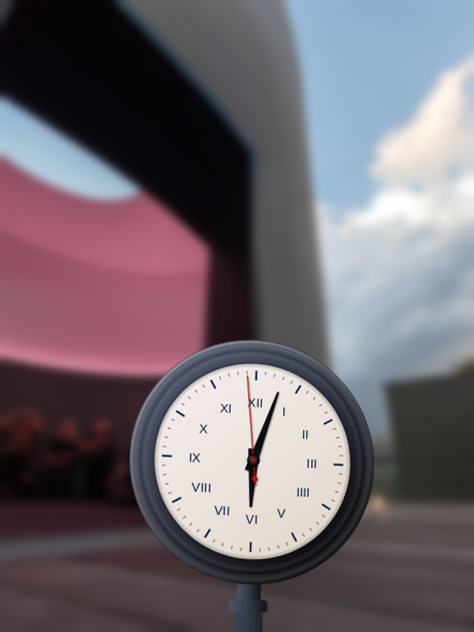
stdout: h=6 m=2 s=59
